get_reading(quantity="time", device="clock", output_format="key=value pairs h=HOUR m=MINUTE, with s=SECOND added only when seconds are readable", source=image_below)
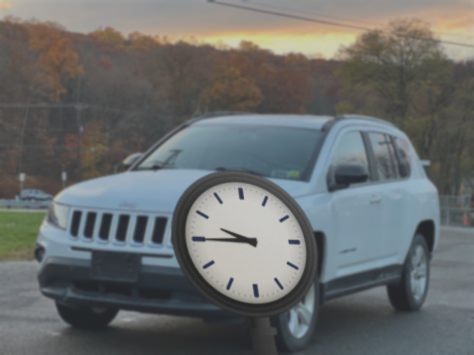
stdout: h=9 m=45
